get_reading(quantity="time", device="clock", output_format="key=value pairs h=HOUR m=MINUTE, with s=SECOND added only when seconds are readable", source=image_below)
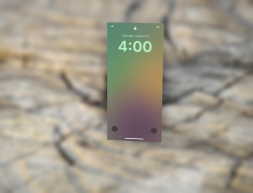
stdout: h=4 m=0
